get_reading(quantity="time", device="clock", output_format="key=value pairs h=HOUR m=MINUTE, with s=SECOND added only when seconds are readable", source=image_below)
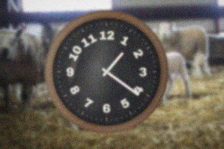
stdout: h=1 m=21
